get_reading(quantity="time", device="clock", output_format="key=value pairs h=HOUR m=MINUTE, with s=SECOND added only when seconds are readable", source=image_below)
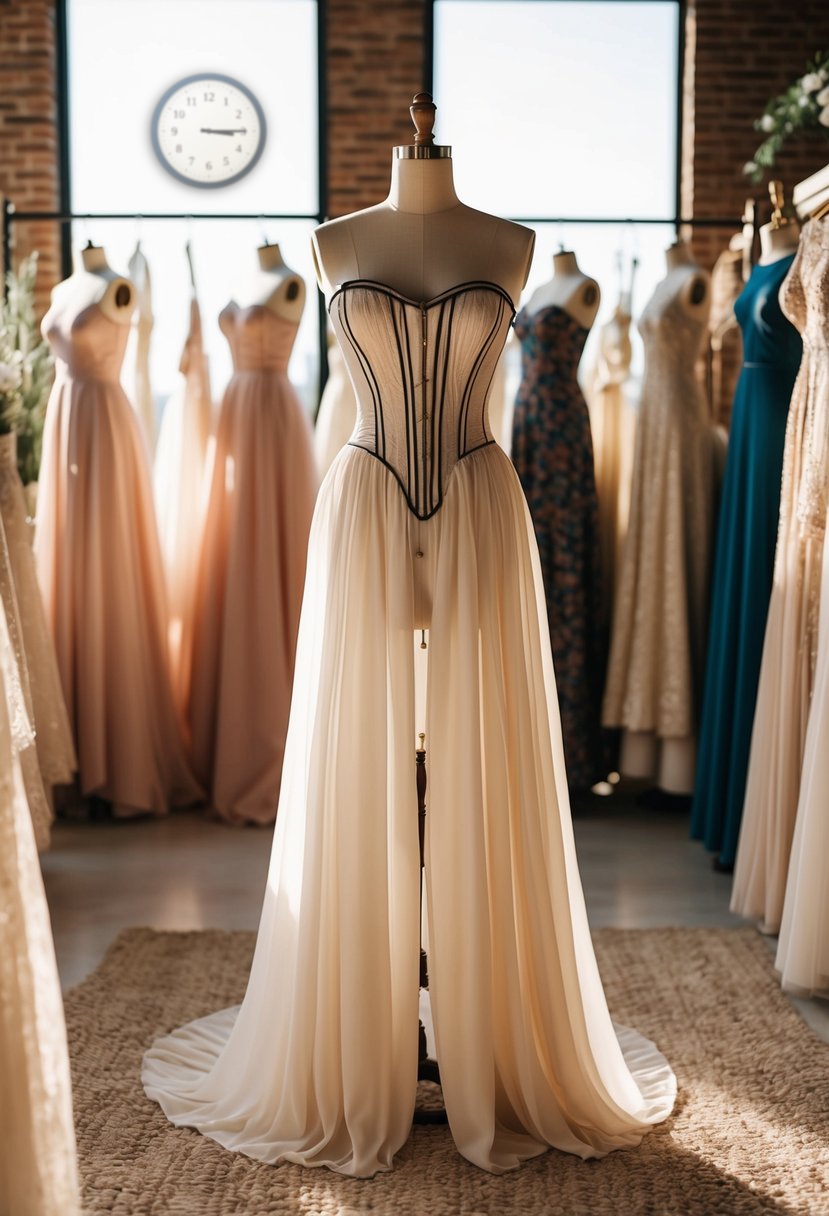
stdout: h=3 m=15
